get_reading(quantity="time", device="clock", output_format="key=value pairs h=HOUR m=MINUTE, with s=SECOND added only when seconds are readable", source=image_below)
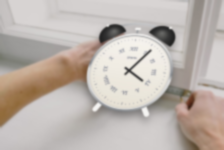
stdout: h=4 m=6
